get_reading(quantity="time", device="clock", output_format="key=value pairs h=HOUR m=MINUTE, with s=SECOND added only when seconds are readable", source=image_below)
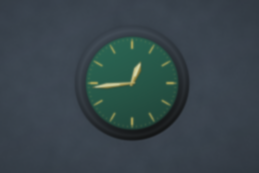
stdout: h=12 m=44
